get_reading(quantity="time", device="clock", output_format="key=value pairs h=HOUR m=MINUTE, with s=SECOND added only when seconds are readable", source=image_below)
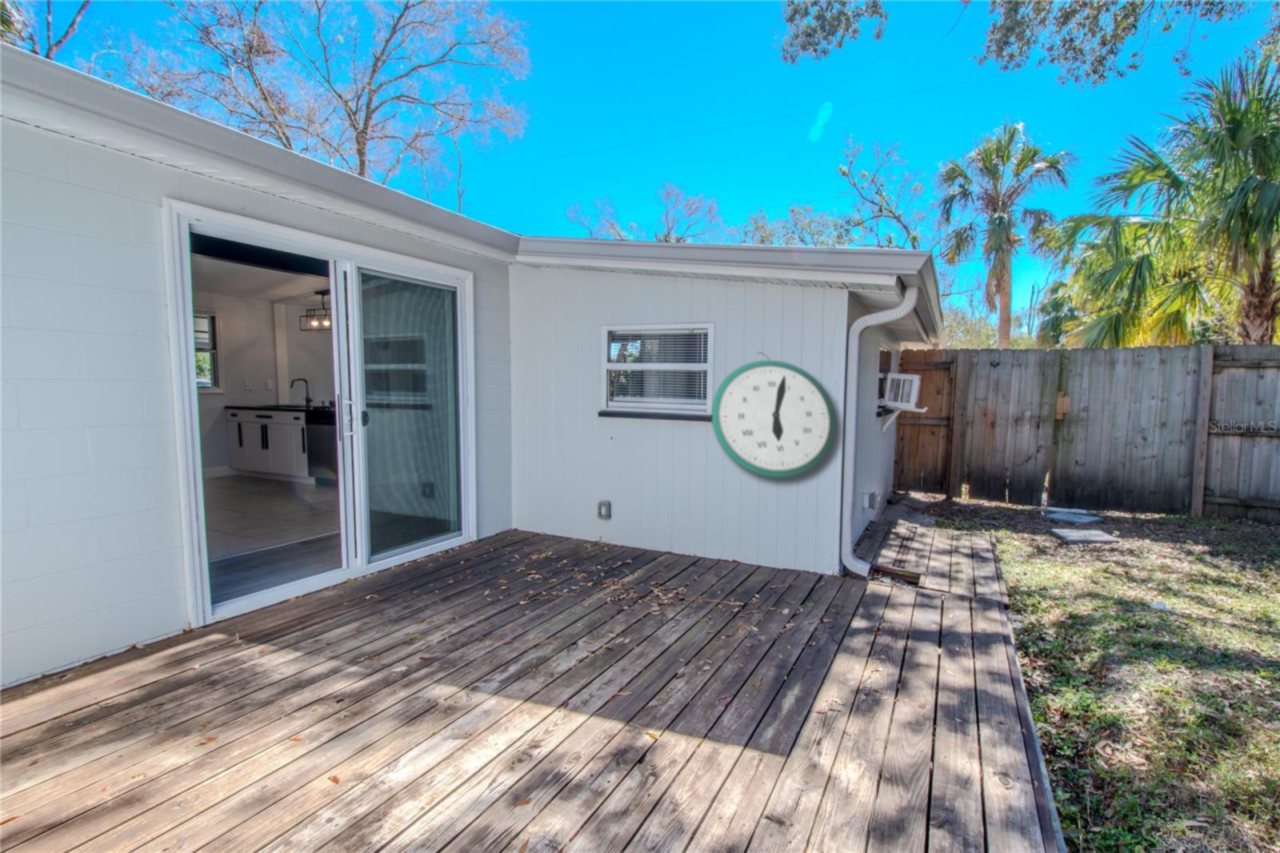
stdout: h=6 m=3
